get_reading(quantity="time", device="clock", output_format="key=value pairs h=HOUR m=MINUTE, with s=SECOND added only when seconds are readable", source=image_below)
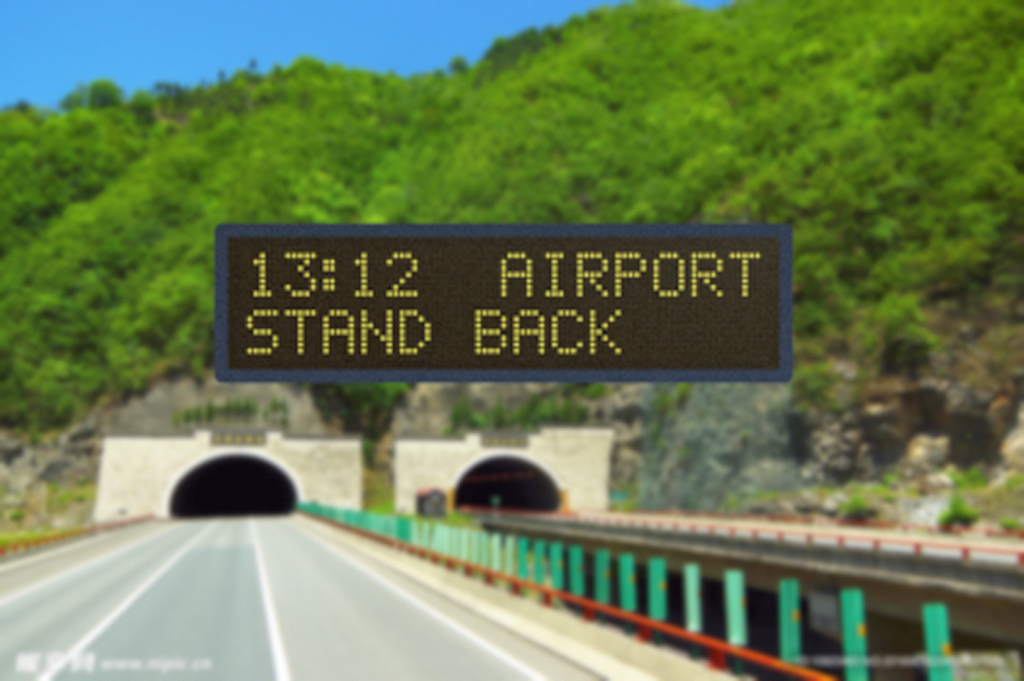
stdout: h=13 m=12
